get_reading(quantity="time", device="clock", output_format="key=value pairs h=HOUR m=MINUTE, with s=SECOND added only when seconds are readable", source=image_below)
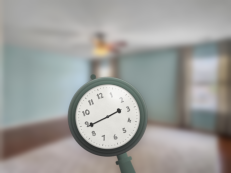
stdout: h=2 m=44
